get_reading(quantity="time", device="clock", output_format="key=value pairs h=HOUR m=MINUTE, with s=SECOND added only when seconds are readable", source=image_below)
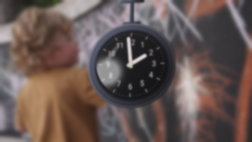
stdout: h=1 m=59
